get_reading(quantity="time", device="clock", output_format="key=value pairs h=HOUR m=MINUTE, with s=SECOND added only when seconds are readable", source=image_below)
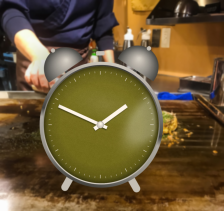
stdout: h=1 m=49
